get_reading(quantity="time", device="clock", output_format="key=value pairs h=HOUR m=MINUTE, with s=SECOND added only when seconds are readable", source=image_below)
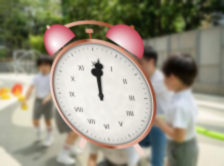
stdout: h=12 m=1
